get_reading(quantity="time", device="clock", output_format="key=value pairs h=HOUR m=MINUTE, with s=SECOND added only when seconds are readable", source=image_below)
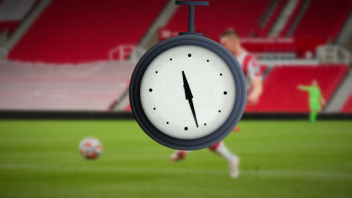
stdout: h=11 m=27
